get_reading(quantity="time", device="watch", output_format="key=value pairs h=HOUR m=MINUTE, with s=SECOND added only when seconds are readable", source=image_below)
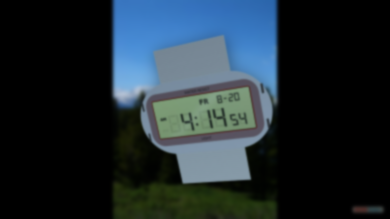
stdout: h=4 m=14 s=54
